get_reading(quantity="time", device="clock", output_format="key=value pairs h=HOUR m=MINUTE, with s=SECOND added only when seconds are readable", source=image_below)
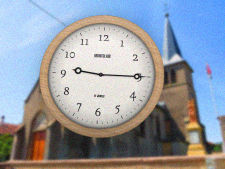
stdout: h=9 m=15
